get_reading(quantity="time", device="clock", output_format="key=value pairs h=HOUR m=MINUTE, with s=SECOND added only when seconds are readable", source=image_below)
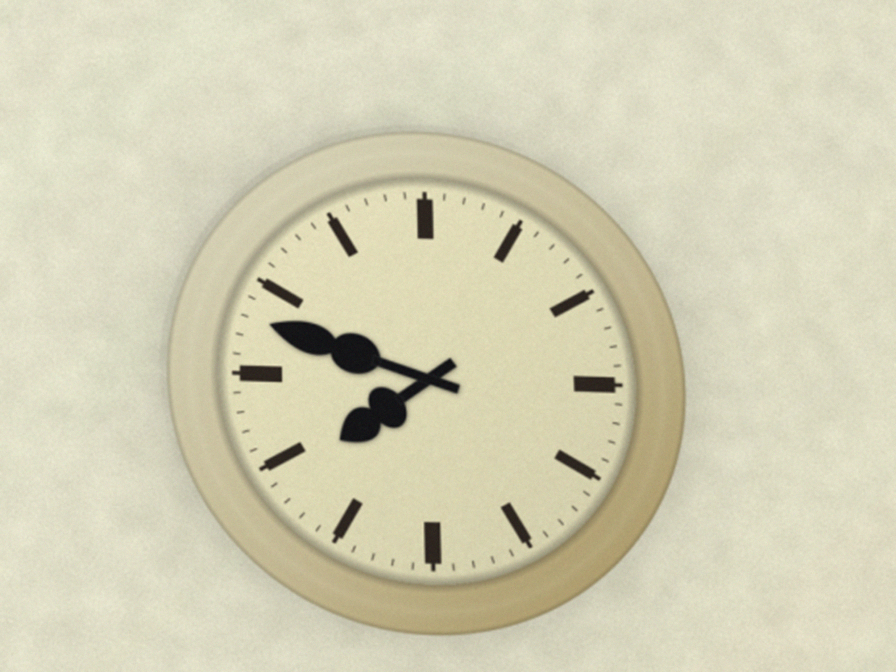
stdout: h=7 m=48
